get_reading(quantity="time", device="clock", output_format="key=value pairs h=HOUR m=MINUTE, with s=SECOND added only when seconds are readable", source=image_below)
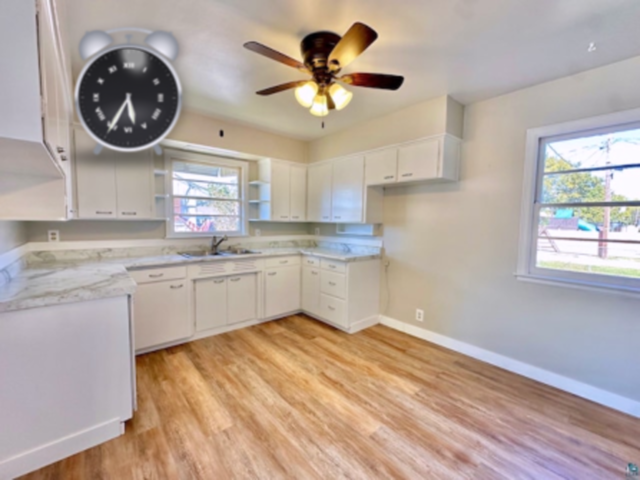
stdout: h=5 m=35
